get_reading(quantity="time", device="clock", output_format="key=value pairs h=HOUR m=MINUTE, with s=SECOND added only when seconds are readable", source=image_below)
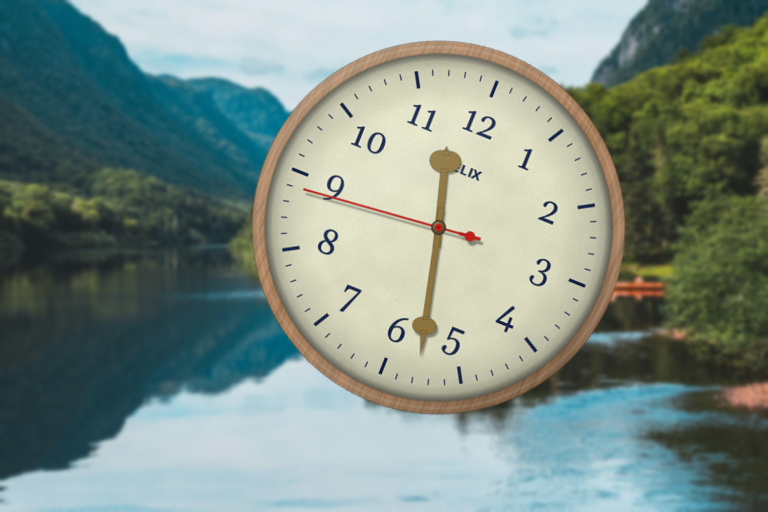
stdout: h=11 m=27 s=44
